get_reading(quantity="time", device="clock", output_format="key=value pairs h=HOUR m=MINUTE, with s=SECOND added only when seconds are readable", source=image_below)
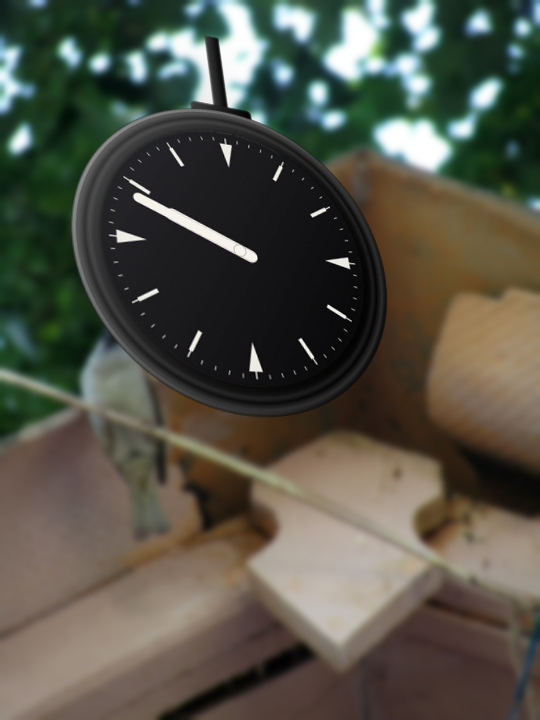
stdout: h=9 m=49
